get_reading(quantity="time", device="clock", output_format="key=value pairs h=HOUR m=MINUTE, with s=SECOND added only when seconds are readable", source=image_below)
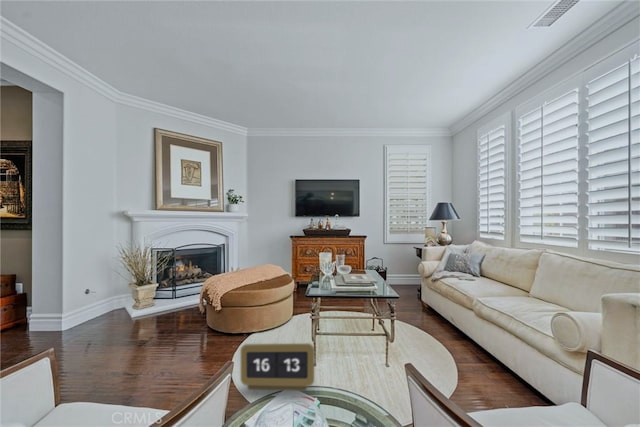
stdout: h=16 m=13
